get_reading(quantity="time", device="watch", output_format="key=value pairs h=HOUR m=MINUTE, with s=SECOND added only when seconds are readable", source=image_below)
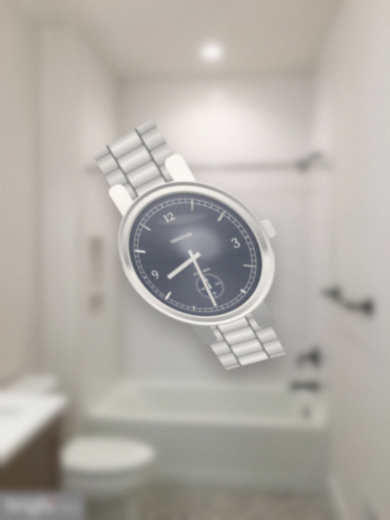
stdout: h=8 m=31
